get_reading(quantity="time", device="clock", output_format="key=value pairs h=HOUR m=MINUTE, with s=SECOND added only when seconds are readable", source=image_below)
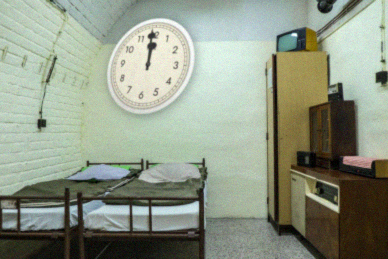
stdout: h=11 m=59
